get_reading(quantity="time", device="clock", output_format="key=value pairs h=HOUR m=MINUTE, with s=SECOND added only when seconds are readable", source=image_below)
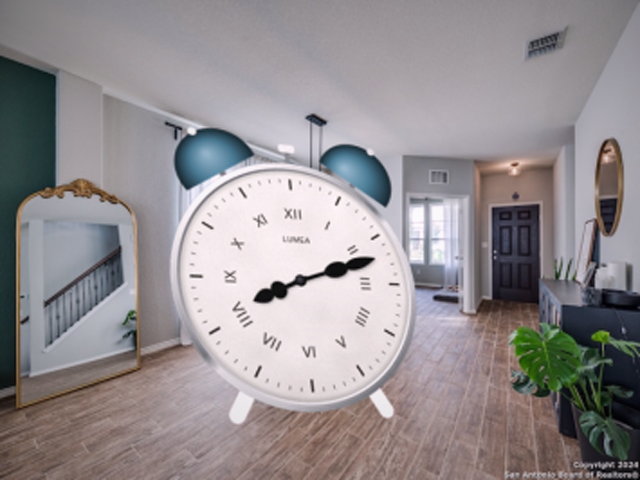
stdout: h=8 m=12
